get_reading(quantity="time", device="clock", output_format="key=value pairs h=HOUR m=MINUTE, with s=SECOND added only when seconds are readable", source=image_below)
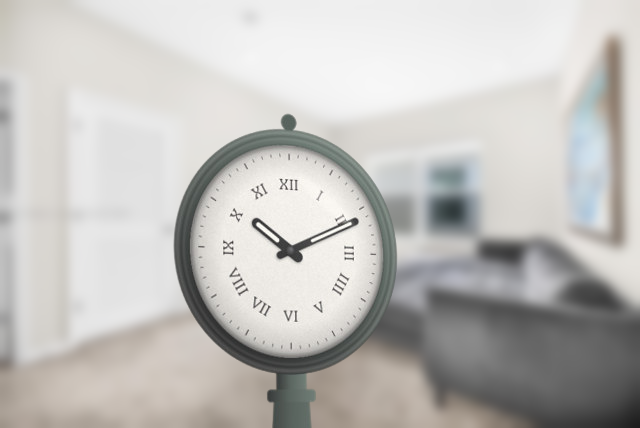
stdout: h=10 m=11
